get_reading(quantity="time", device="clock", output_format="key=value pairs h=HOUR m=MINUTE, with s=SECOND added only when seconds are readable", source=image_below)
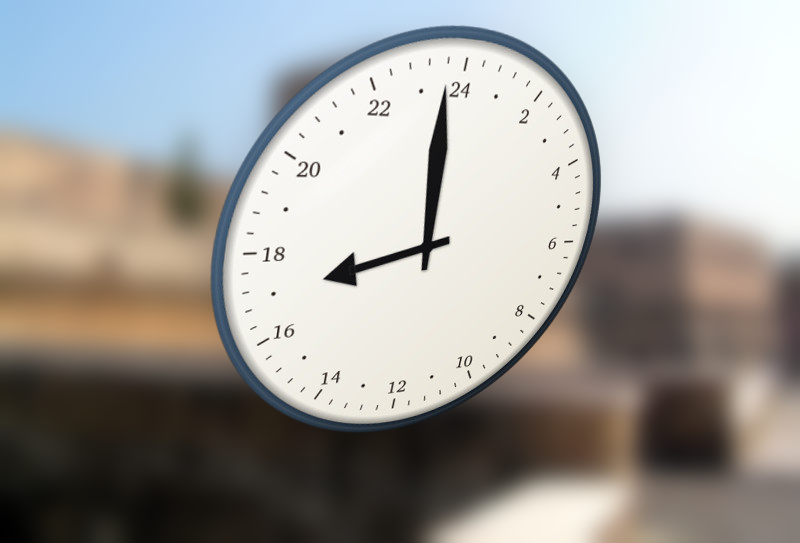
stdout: h=16 m=59
